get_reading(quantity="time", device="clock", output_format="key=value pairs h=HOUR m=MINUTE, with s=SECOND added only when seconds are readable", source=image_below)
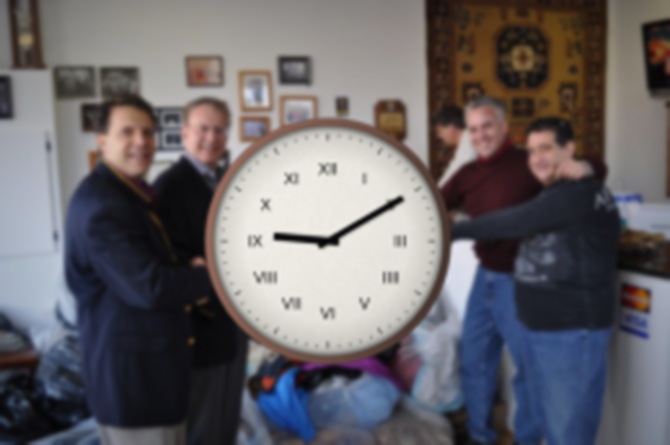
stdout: h=9 m=10
